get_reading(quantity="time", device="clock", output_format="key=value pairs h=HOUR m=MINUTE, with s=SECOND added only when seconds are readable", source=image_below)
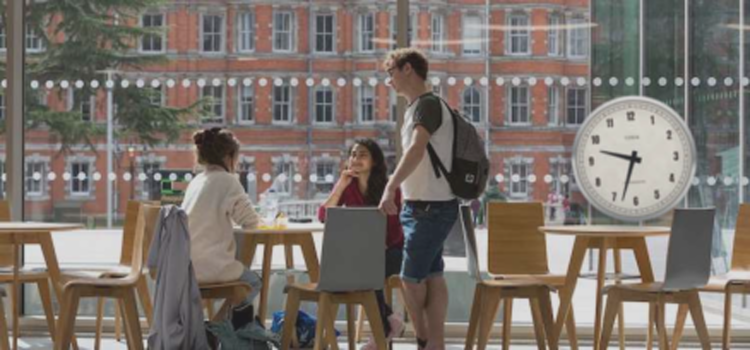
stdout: h=9 m=33
